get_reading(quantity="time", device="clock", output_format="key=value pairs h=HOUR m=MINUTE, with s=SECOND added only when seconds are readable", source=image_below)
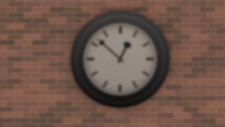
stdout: h=12 m=52
